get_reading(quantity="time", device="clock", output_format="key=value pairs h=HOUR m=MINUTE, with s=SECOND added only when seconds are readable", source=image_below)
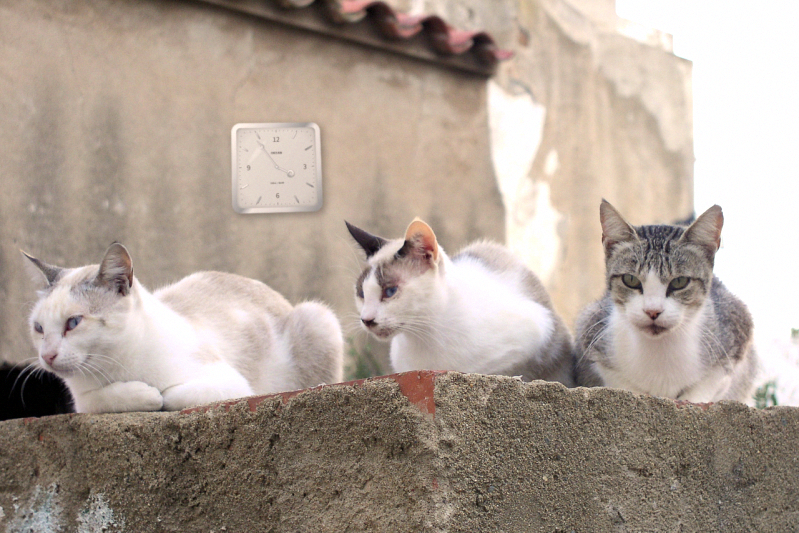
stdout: h=3 m=54
